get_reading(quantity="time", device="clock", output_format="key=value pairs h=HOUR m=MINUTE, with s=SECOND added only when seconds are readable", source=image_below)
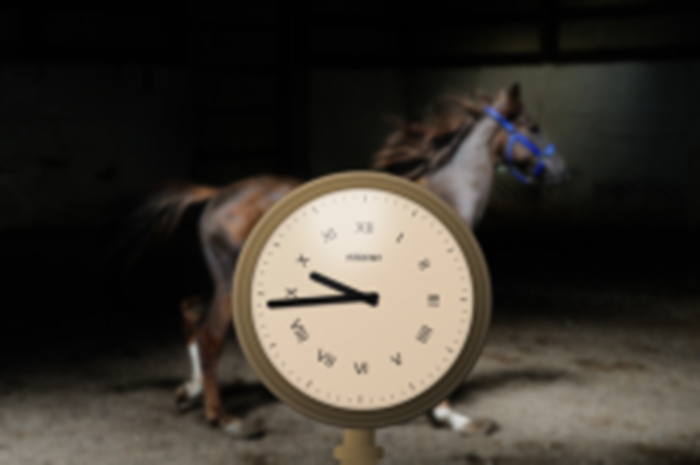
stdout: h=9 m=44
